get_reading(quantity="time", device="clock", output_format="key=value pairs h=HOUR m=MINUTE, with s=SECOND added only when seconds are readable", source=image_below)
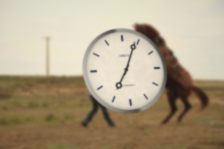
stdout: h=7 m=4
